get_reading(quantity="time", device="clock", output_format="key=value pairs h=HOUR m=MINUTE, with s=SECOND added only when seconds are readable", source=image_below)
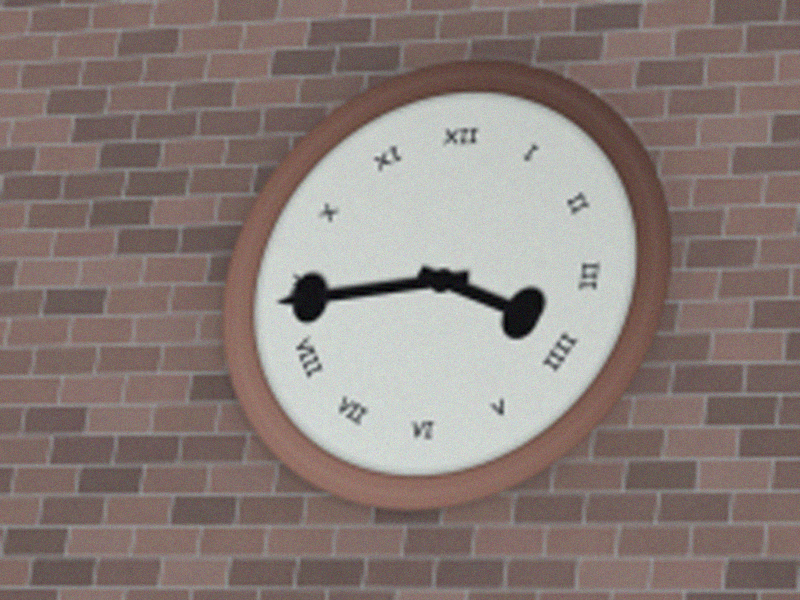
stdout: h=3 m=44
